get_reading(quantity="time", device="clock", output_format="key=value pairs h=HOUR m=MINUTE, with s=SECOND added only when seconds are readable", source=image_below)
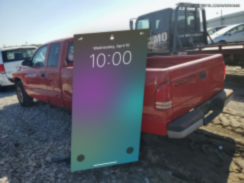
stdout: h=10 m=0
